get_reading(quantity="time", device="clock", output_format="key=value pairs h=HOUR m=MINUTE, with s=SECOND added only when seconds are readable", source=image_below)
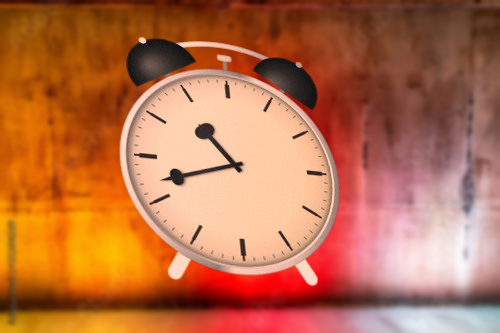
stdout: h=10 m=42
